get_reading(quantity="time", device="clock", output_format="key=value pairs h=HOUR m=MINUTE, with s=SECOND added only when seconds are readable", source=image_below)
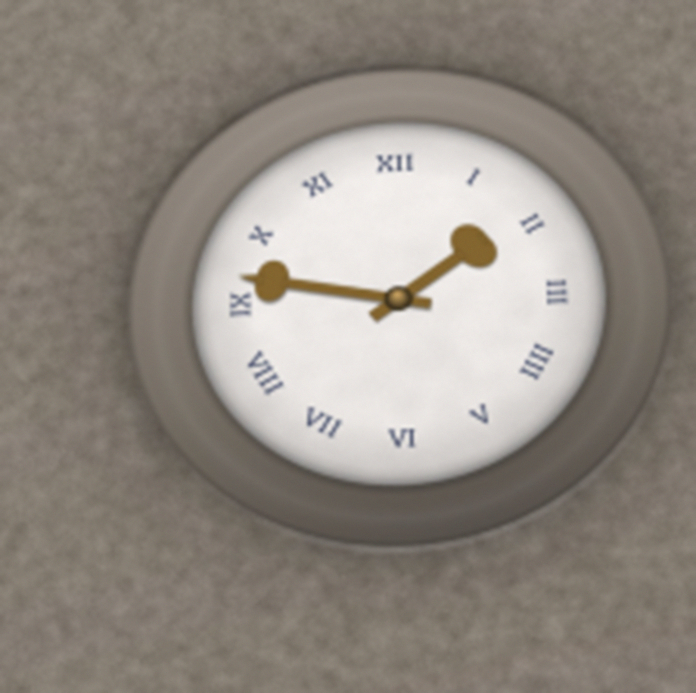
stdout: h=1 m=47
